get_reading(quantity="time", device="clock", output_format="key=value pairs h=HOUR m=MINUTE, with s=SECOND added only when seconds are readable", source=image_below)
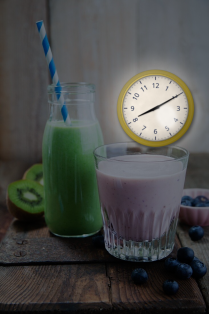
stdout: h=8 m=10
